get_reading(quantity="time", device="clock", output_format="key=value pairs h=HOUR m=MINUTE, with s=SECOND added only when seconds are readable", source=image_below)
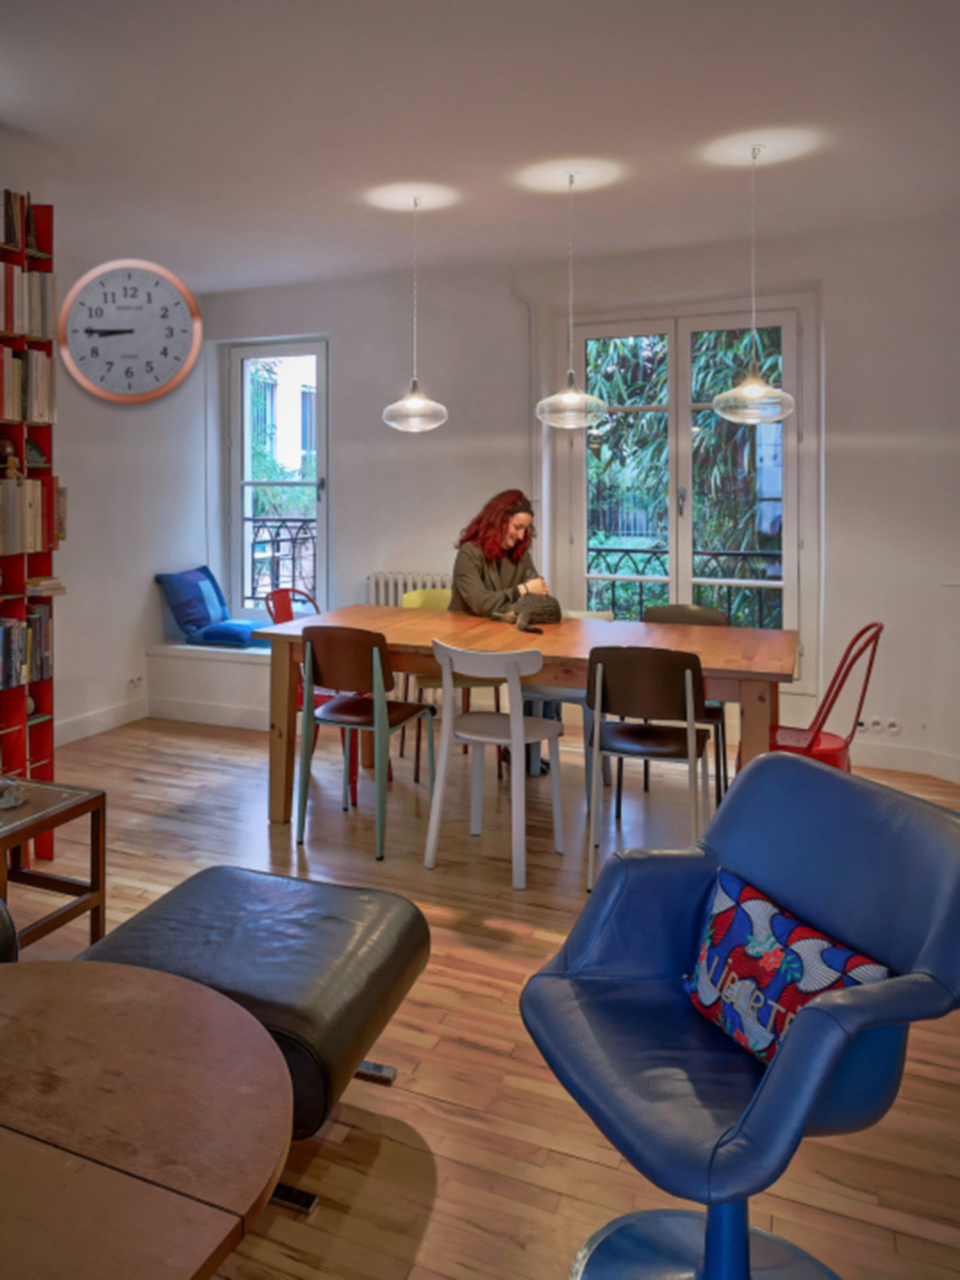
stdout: h=8 m=45
